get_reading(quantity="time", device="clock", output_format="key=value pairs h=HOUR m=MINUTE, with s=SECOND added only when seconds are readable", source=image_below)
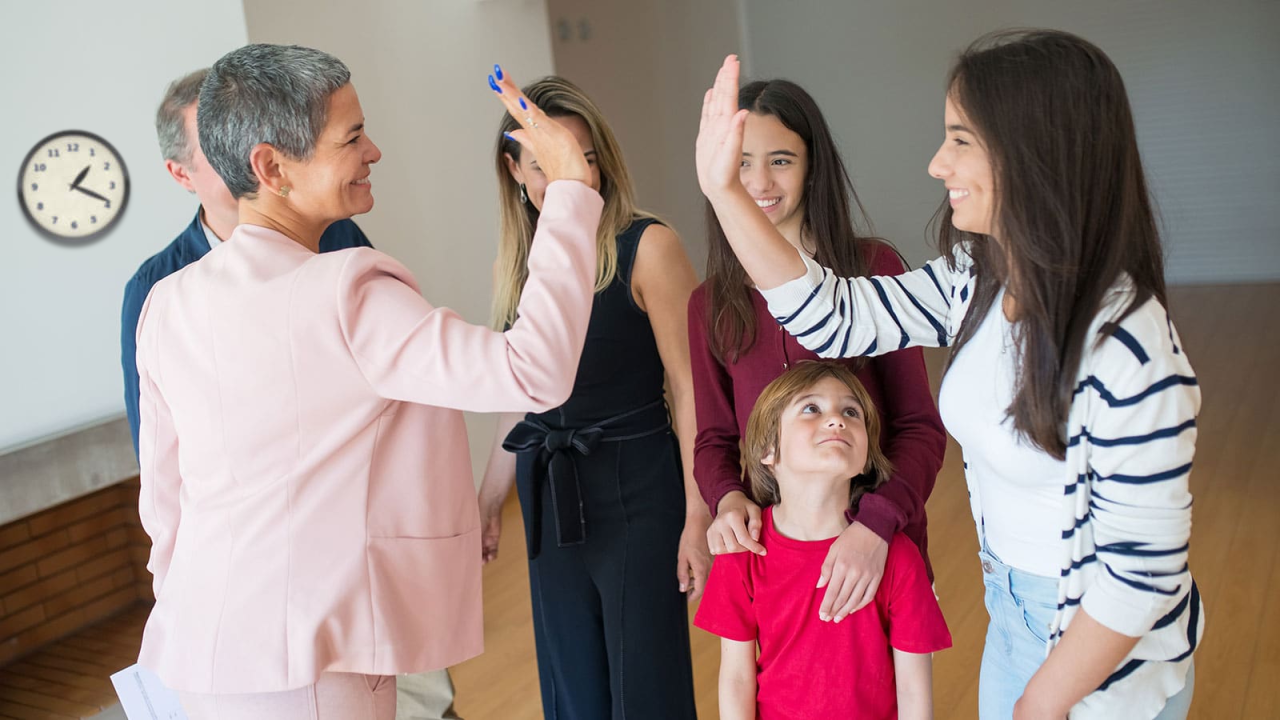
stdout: h=1 m=19
